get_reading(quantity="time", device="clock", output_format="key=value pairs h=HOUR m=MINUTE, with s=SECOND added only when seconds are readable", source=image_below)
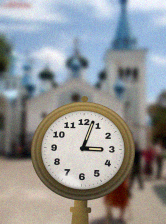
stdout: h=3 m=3
